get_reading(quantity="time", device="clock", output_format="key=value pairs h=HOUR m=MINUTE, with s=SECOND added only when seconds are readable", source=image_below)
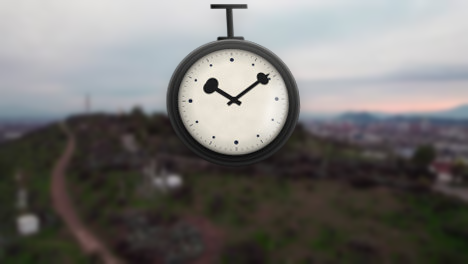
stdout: h=10 m=9
